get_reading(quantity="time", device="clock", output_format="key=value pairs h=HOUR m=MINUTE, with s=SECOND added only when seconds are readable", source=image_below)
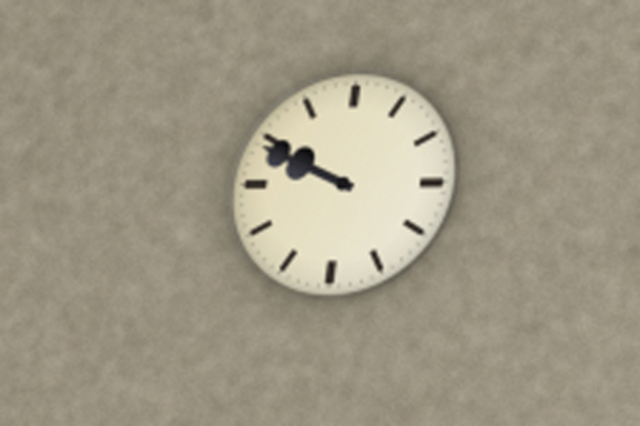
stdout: h=9 m=49
